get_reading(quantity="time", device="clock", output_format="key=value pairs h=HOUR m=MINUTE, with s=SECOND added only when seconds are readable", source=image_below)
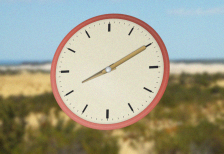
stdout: h=8 m=10
